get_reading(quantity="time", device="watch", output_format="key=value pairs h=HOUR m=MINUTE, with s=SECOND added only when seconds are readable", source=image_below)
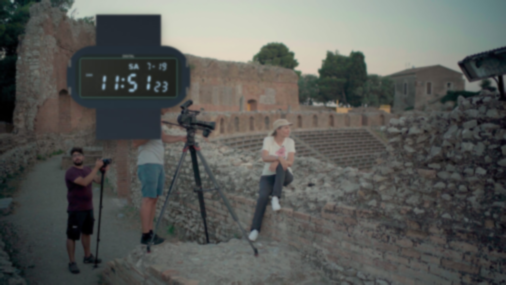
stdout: h=11 m=51
